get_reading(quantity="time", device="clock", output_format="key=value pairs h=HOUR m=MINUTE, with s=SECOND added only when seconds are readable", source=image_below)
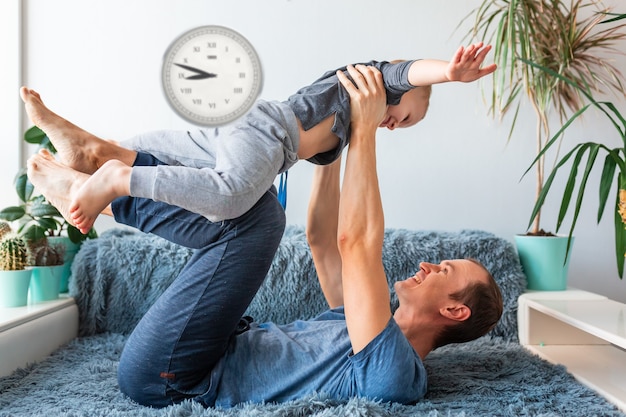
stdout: h=8 m=48
